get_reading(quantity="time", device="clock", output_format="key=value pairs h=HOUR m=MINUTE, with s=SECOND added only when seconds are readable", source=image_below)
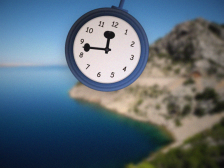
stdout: h=11 m=43
